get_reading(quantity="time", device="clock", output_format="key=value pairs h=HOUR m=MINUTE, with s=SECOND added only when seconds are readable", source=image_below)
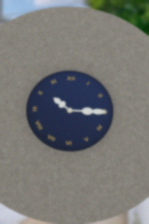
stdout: h=10 m=15
